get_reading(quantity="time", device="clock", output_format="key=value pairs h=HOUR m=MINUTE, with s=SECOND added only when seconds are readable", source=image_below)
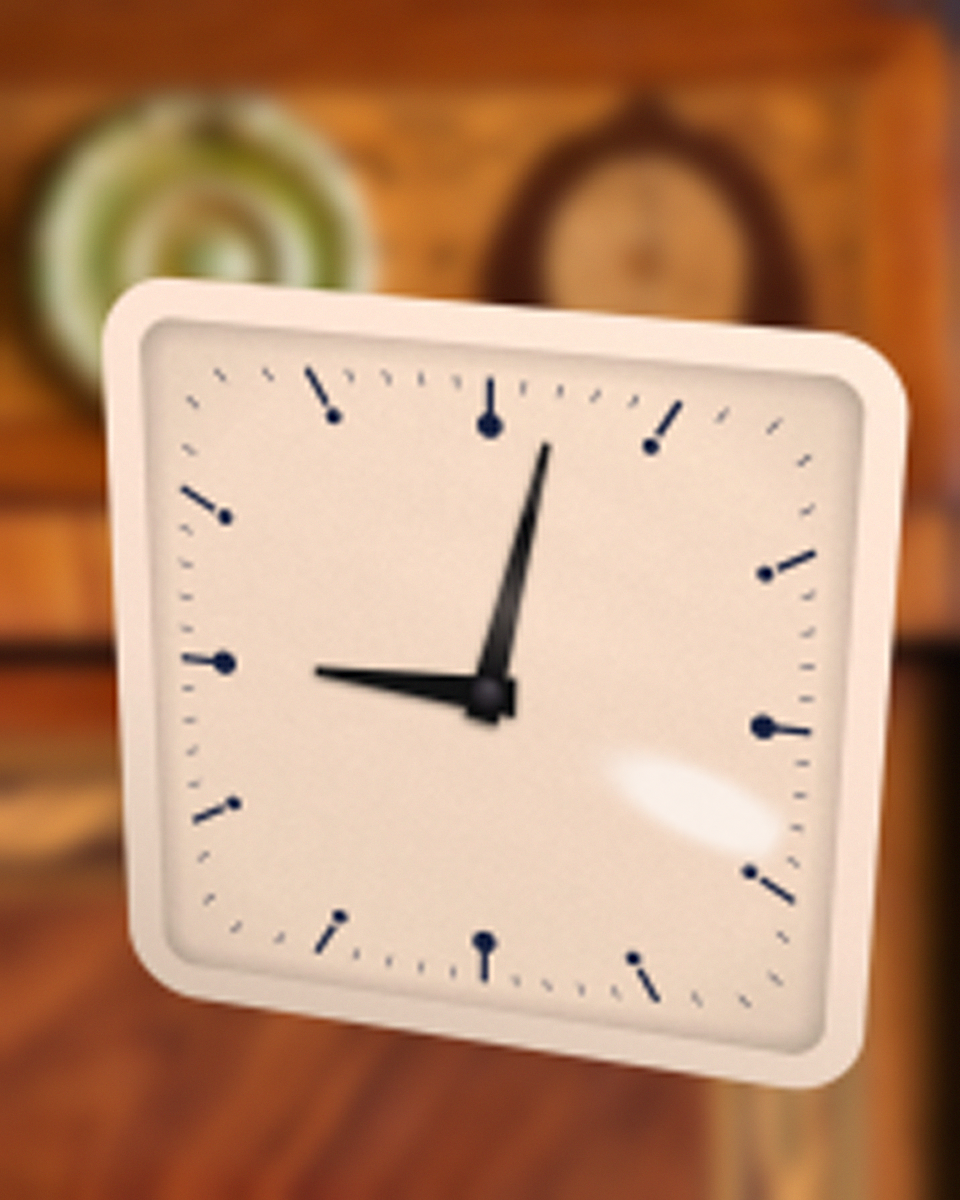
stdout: h=9 m=2
